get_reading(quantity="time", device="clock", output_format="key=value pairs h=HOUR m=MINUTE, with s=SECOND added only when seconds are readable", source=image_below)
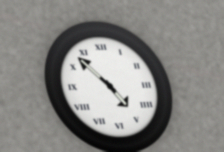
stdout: h=4 m=53
